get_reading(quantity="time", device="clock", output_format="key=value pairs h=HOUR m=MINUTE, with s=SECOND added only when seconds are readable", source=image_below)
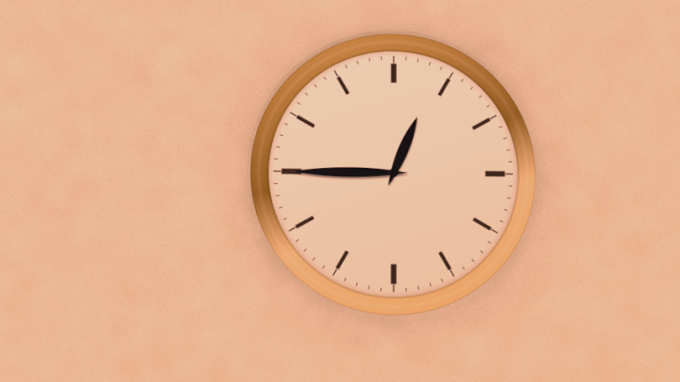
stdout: h=12 m=45
